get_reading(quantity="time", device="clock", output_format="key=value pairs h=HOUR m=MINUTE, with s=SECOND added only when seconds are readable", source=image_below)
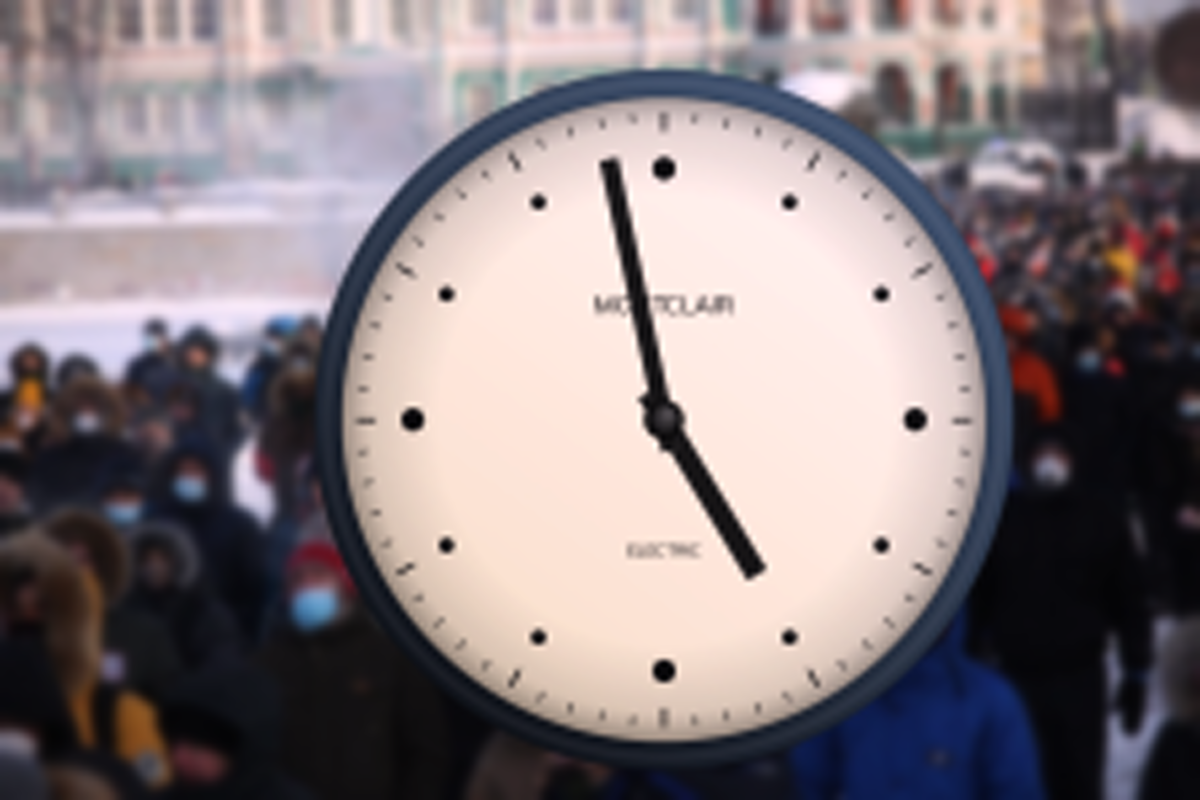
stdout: h=4 m=58
